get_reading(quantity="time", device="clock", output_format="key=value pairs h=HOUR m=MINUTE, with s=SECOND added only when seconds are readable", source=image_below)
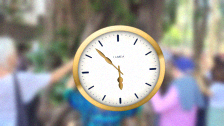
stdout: h=5 m=53
